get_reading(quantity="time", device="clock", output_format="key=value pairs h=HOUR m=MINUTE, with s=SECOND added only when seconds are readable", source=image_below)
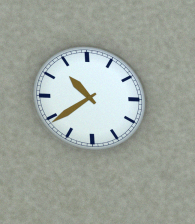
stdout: h=10 m=39
